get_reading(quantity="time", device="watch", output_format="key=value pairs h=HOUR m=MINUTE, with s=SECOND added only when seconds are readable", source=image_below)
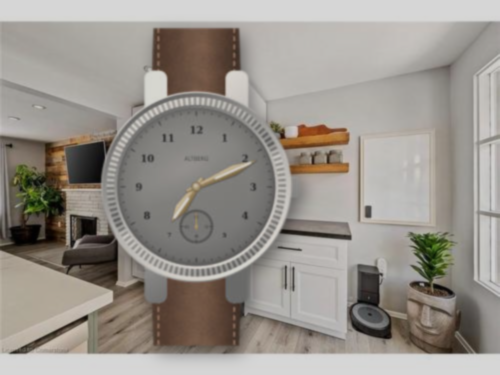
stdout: h=7 m=11
